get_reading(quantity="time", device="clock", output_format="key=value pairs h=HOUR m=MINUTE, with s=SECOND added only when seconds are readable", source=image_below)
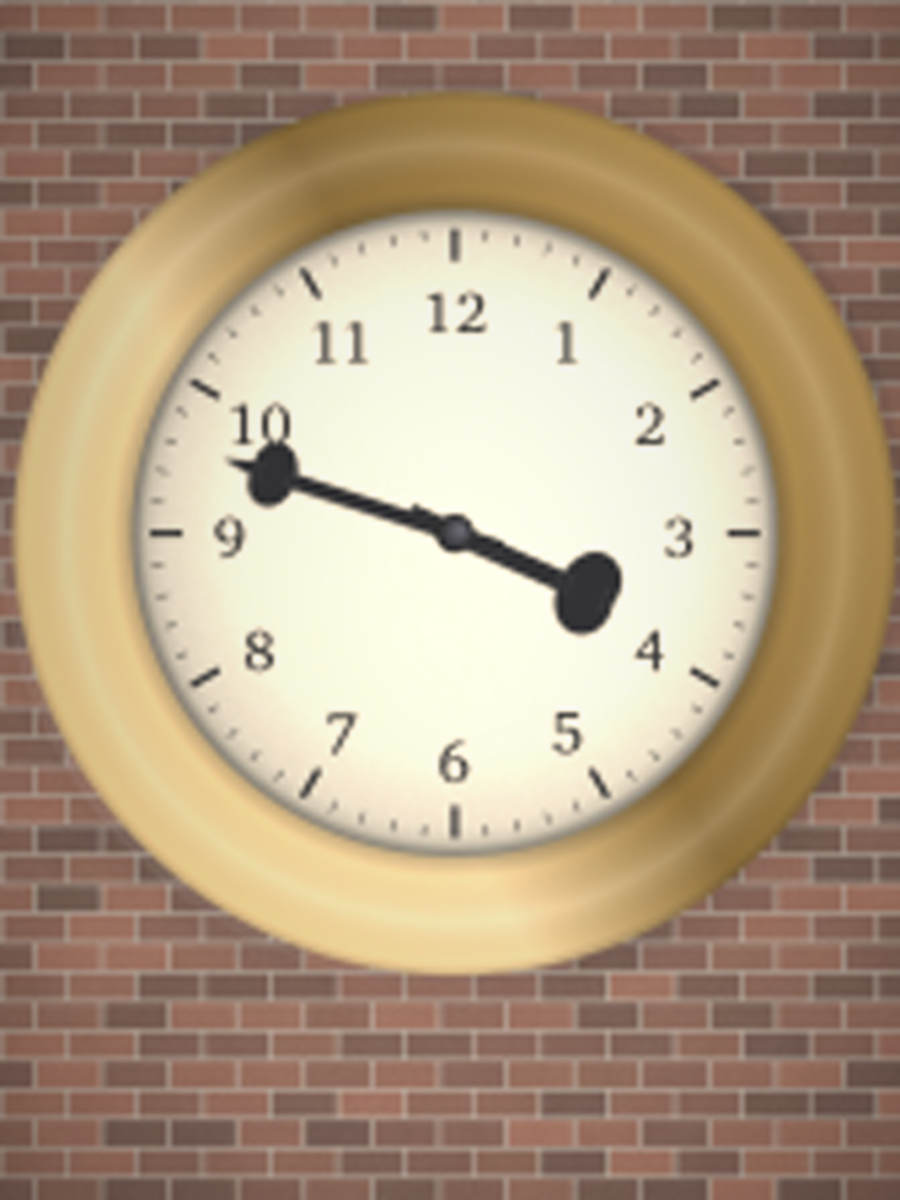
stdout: h=3 m=48
